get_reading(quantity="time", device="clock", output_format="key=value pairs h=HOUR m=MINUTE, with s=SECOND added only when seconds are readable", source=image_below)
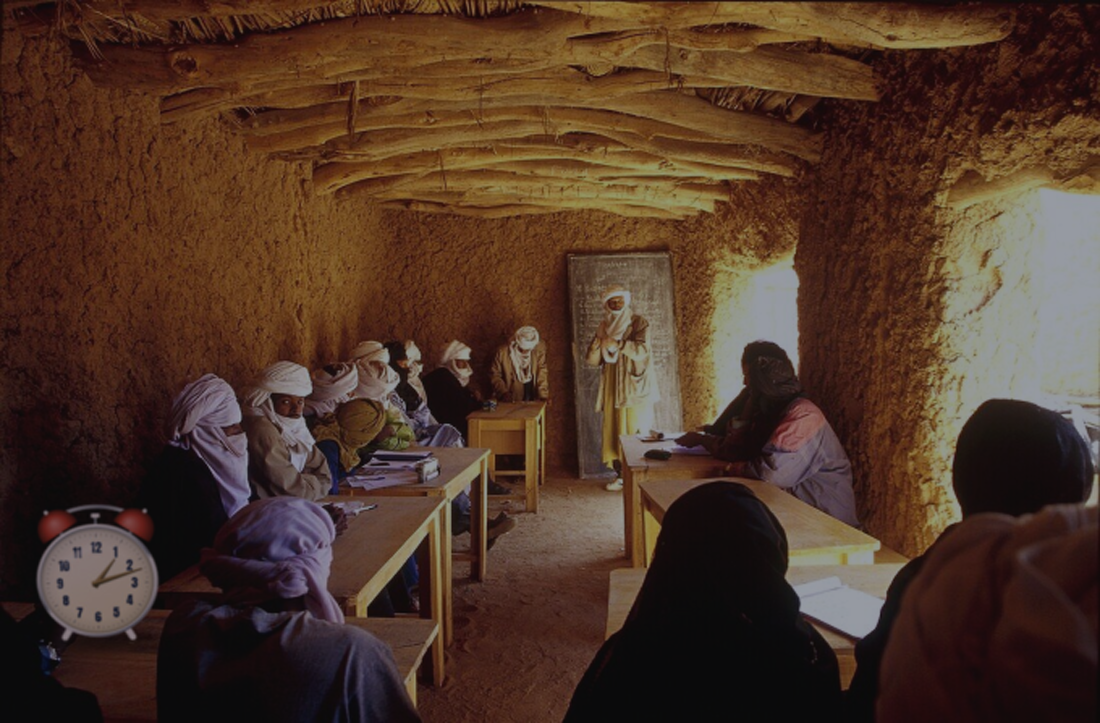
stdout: h=1 m=12
